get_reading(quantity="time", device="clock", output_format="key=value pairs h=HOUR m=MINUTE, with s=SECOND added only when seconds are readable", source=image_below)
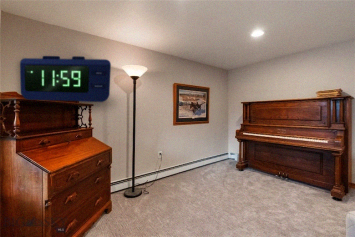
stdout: h=11 m=59
